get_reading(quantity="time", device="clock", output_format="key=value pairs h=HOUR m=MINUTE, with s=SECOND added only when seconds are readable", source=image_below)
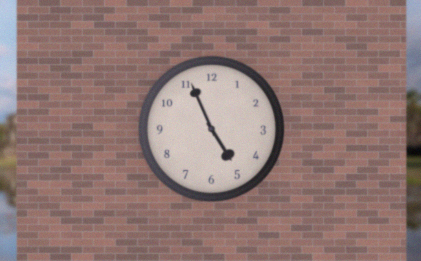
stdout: h=4 m=56
